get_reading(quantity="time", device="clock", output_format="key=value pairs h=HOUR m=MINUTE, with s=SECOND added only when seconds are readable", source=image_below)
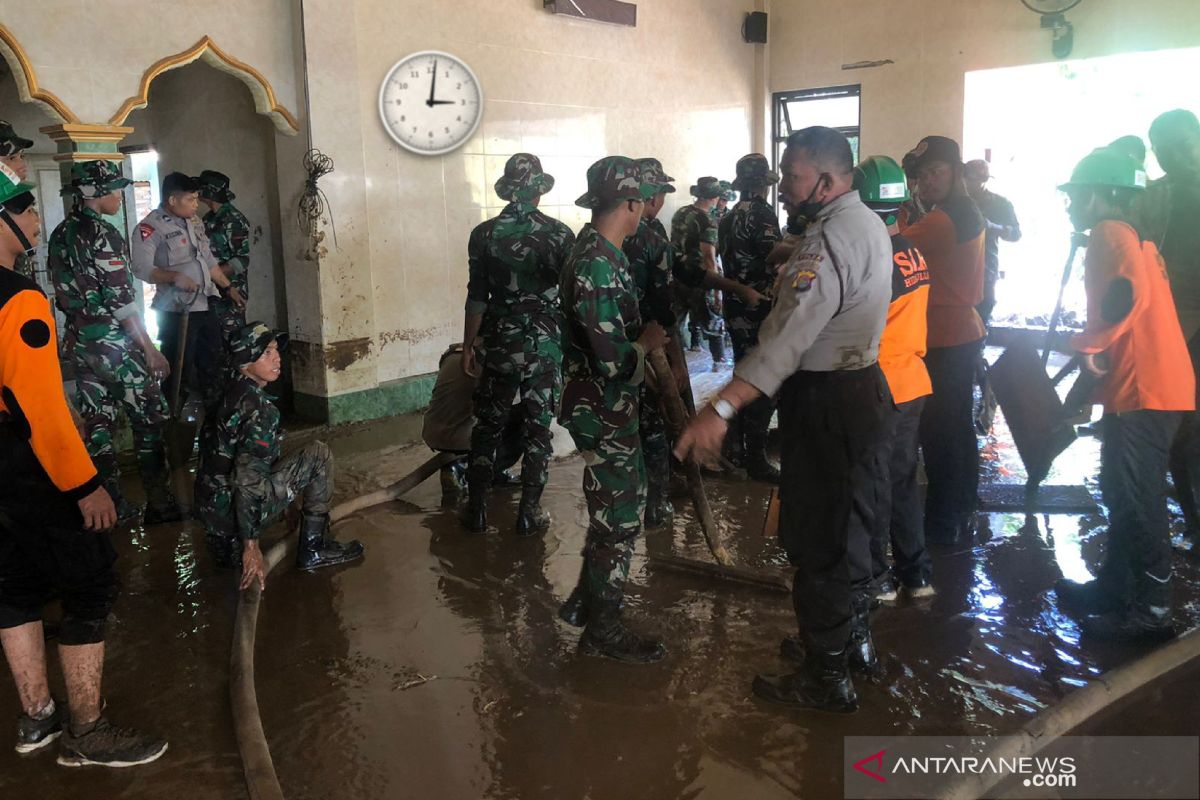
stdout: h=3 m=1
